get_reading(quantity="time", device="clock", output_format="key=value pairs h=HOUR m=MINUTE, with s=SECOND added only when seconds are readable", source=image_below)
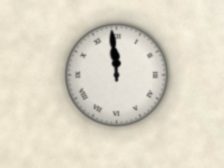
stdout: h=11 m=59
